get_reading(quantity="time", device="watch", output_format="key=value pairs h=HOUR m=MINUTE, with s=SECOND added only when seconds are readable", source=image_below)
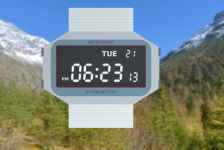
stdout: h=6 m=23 s=13
